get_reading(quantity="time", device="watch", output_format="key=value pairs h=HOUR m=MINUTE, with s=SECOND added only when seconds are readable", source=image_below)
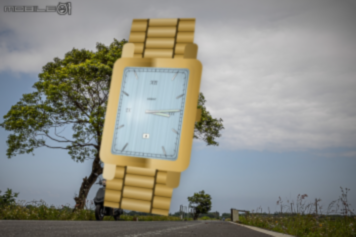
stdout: h=3 m=14
